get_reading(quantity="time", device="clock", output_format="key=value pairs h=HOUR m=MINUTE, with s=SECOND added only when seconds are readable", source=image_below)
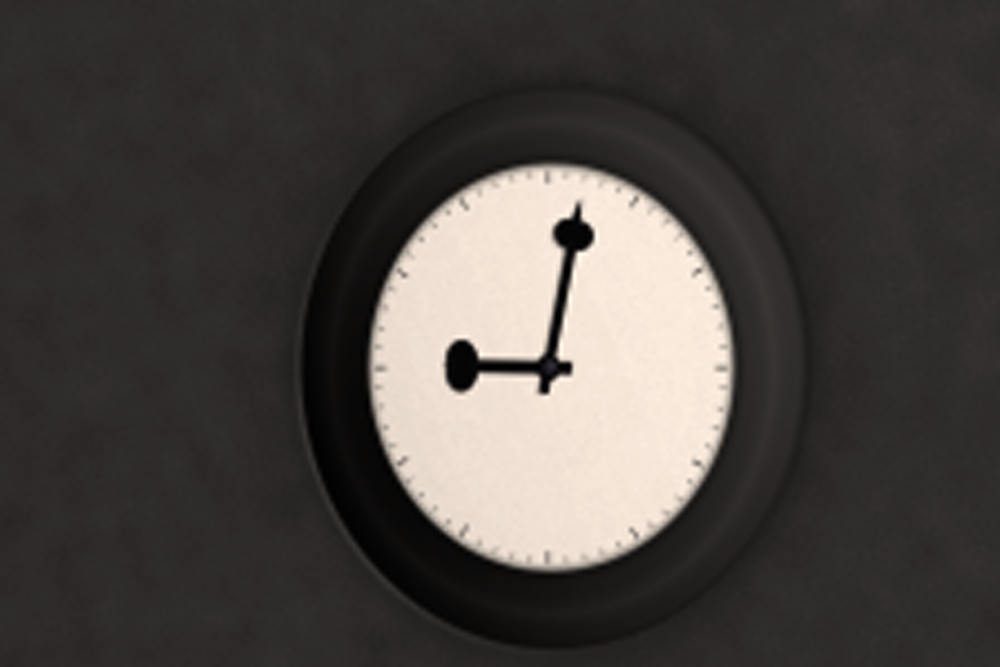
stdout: h=9 m=2
